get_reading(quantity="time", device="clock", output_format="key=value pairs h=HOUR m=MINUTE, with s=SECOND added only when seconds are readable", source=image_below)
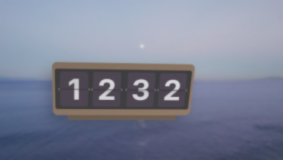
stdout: h=12 m=32
